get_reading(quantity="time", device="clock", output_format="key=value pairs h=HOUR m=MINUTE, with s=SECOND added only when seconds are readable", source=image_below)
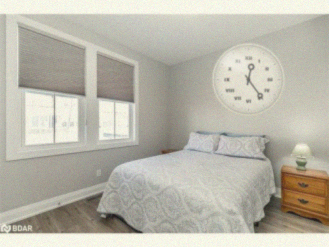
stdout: h=12 m=24
